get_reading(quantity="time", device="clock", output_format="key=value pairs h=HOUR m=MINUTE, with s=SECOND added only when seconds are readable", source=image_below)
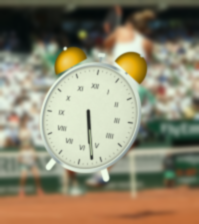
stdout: h=5 m=27
